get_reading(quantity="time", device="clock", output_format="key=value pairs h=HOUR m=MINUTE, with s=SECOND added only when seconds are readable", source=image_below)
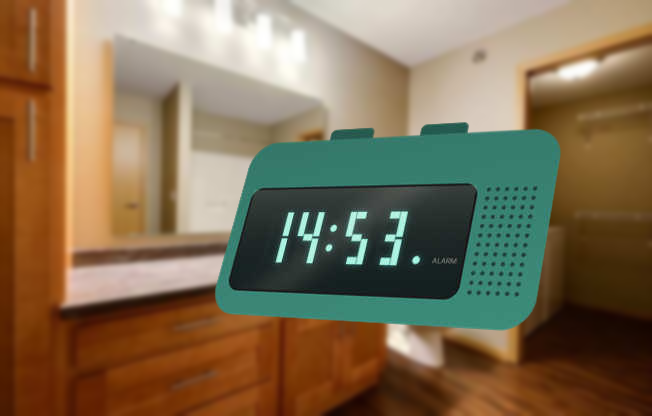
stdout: h=14 m=53
